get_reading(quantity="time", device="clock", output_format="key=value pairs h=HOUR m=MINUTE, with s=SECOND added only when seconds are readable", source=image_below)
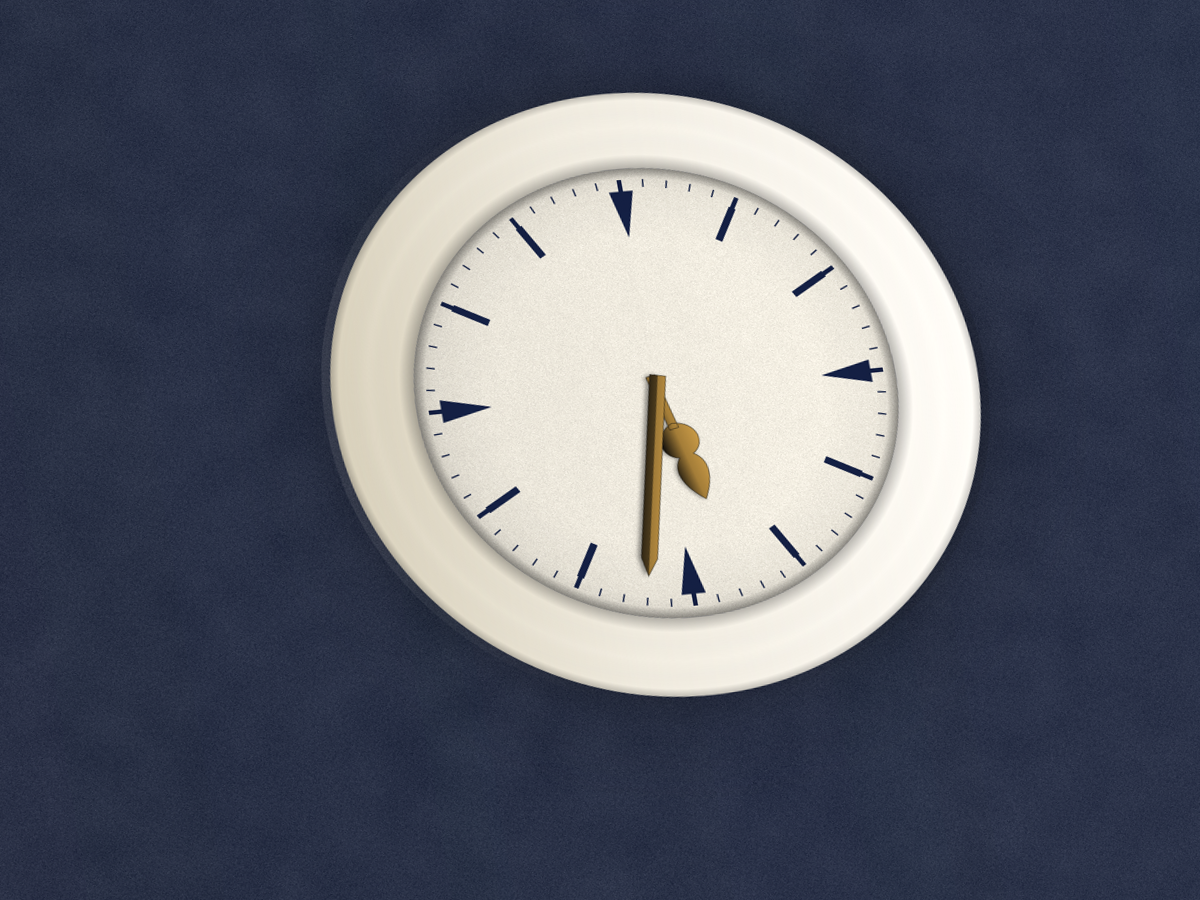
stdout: h=5 m=32
